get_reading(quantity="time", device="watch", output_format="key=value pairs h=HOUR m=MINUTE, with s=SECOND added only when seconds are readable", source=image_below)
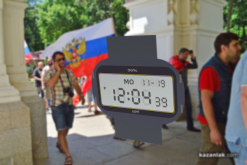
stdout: h=12 m=4 s=39
